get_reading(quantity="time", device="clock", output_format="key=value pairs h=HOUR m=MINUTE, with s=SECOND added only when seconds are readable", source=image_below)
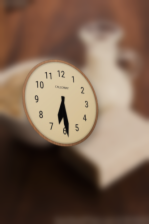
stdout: h=6 m=29
